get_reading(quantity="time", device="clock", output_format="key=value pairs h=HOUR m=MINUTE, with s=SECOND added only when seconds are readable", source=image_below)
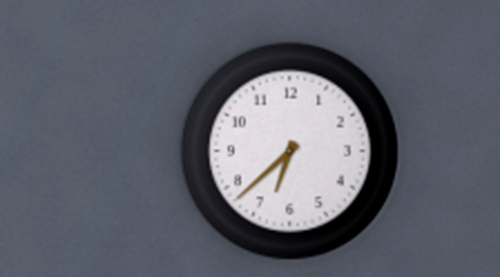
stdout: h=6 m=38
